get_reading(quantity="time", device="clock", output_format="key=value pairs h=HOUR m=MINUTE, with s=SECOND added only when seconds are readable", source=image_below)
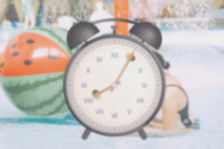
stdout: h=8 m=5
